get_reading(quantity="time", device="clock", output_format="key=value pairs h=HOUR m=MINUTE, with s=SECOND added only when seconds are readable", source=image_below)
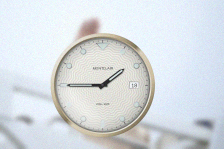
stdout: h=1 m=45
